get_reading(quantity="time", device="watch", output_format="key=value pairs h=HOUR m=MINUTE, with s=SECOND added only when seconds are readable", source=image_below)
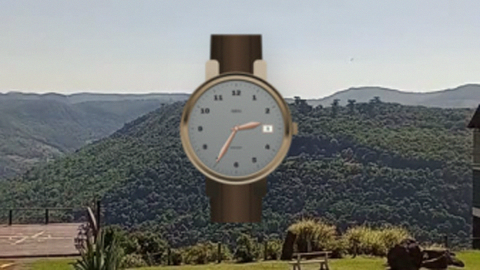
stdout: h=2 m=35
